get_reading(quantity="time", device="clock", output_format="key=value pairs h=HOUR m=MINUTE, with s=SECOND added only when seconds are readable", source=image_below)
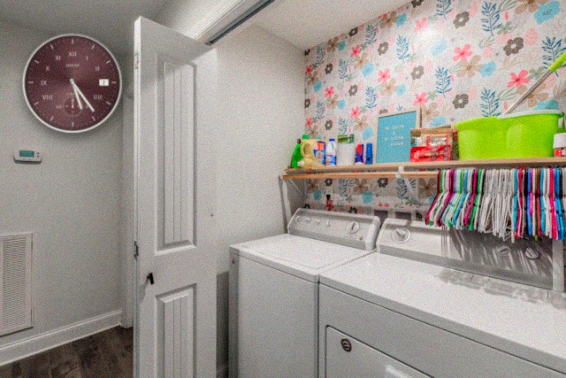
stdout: h=5 m=24
